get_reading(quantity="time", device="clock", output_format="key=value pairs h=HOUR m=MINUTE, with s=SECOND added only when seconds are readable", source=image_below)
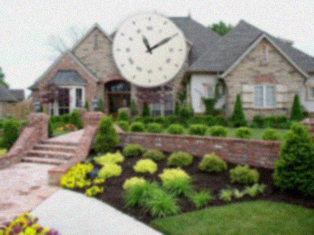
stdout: h=11 m=10
